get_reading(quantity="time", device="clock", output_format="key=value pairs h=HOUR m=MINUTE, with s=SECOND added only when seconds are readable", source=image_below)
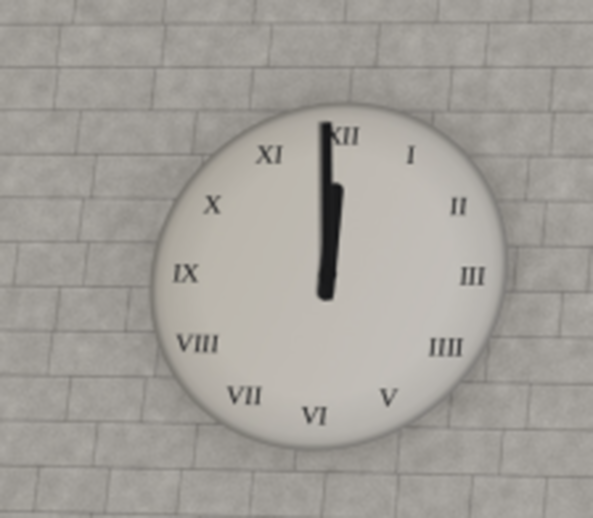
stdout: h=11 m=59
